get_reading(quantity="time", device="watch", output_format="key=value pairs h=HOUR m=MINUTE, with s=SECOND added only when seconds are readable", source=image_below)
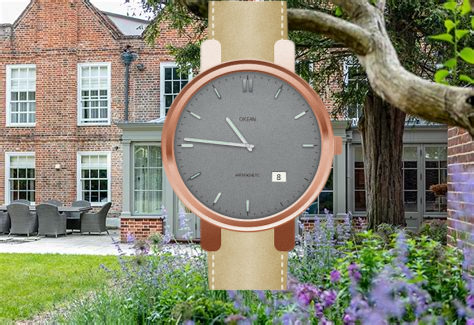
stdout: h=10 m=46
